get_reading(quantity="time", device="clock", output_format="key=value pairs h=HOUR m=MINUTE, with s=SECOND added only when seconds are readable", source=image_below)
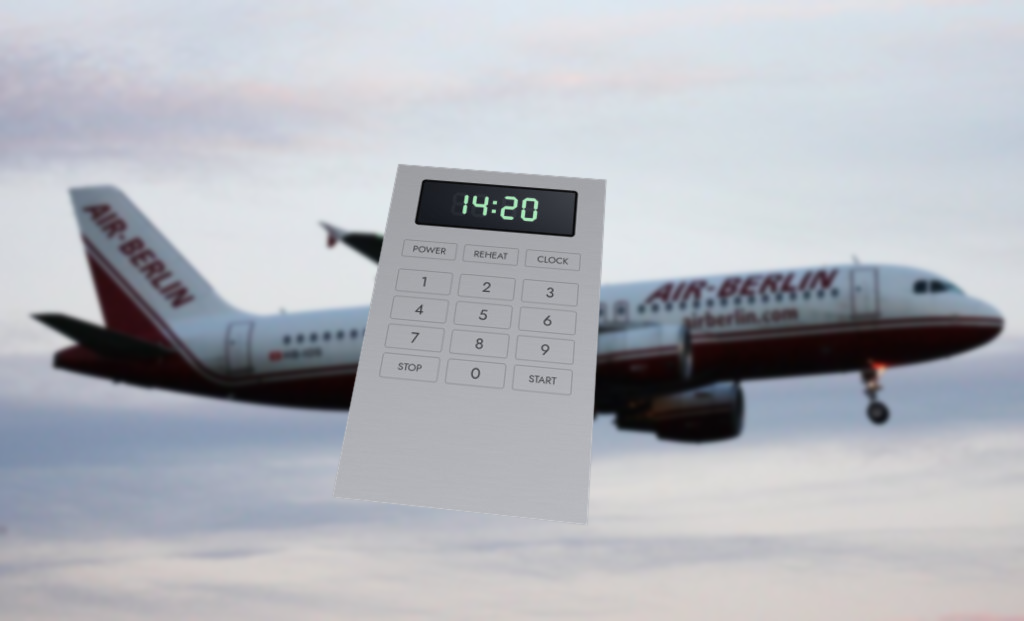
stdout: h=14 m=20
